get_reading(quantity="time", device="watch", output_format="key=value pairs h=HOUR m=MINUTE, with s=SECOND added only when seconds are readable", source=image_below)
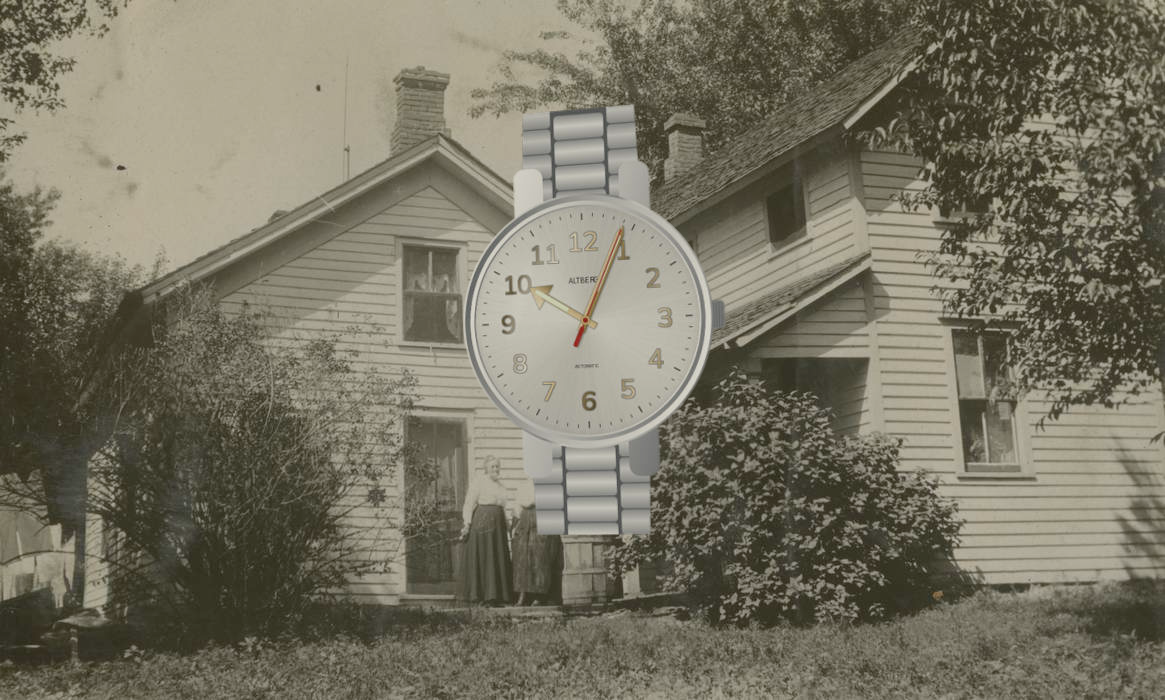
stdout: h=10 m=4 s=4
